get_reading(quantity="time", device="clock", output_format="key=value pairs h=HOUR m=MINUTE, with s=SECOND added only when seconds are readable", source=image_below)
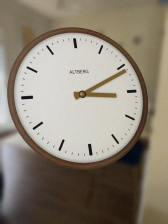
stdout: h=3 m=11
